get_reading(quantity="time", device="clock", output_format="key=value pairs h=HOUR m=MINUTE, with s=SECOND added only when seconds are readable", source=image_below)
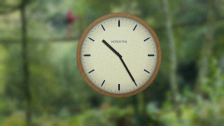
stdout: h=10 m=25
